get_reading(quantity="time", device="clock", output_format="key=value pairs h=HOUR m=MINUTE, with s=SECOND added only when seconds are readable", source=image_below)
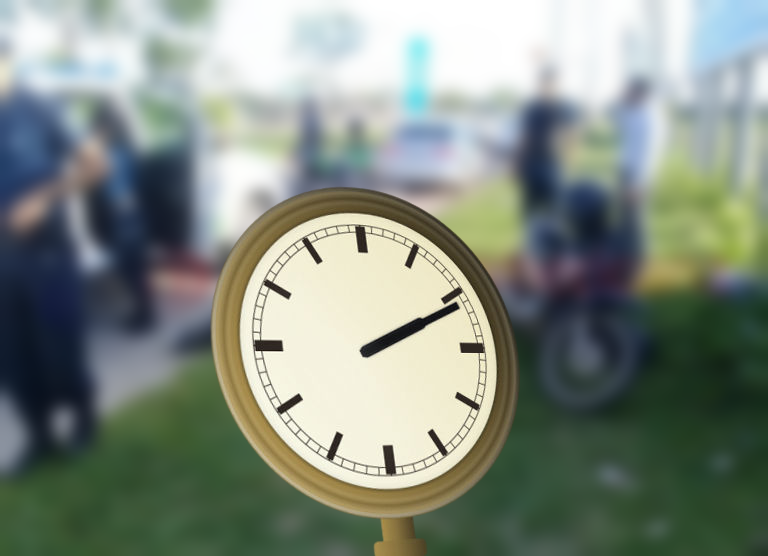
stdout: h=2 m=11
